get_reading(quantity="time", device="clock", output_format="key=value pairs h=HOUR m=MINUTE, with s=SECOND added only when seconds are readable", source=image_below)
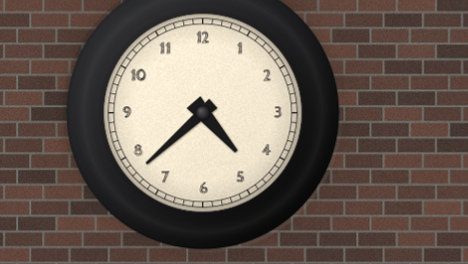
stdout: h=4 m=38
